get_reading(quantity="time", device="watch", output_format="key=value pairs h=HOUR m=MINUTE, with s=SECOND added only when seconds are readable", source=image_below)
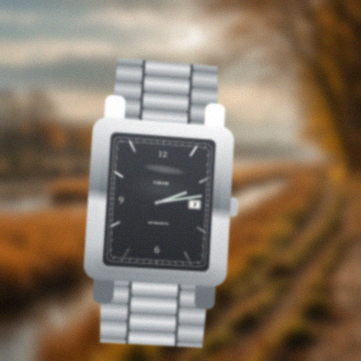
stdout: h=2 m=13
